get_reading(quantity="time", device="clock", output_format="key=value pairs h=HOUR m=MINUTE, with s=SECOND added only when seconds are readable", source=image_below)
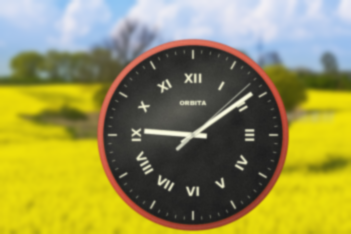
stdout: h=9 m=9 s=8
